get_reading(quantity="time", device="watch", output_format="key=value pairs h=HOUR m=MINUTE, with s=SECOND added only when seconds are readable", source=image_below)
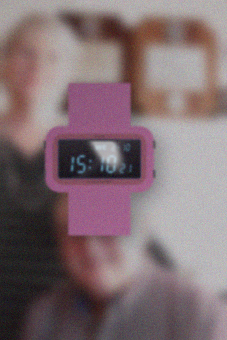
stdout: h=15 m=10
